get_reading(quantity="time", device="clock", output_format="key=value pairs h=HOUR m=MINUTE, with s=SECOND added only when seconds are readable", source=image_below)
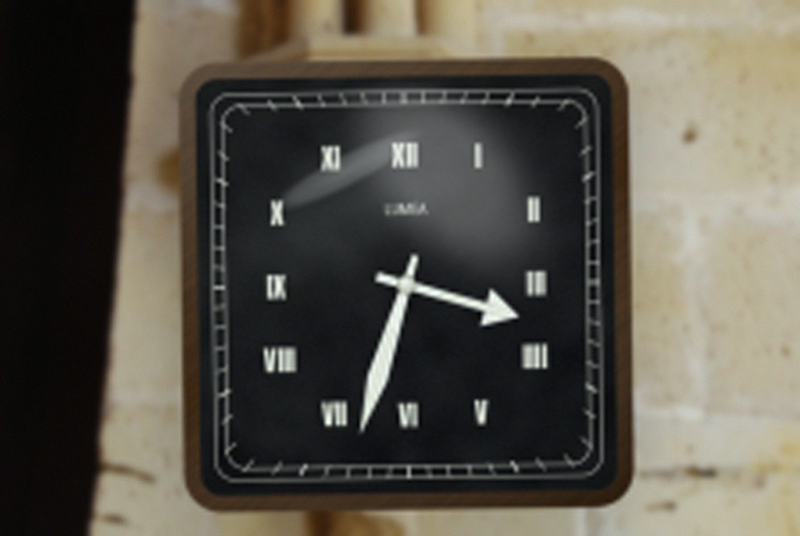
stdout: h=3 m=33
